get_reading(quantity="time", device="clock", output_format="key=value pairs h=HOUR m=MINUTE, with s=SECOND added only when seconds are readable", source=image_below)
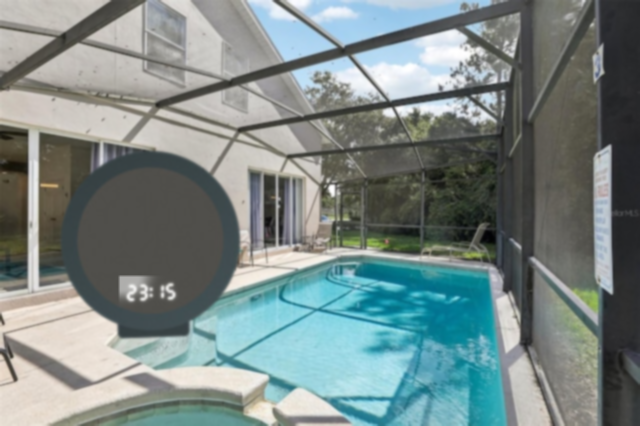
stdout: h=23 m=15
